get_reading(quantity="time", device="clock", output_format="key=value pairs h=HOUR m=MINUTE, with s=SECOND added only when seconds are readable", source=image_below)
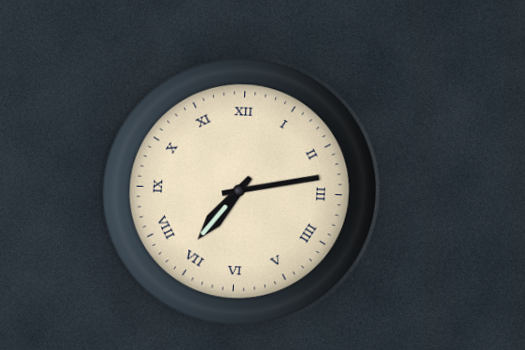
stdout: h=7 m=13
